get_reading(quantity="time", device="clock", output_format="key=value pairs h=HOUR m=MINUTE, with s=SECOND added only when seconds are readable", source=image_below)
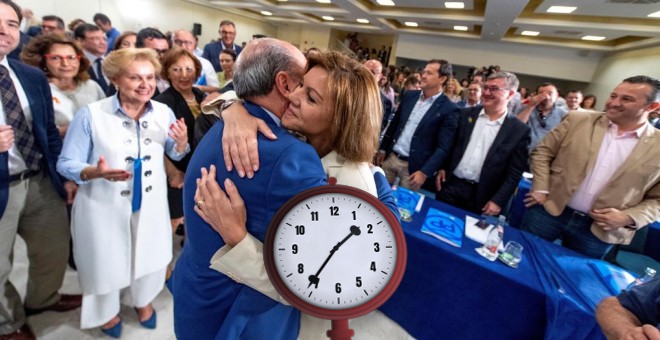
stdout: h=1 m=36
